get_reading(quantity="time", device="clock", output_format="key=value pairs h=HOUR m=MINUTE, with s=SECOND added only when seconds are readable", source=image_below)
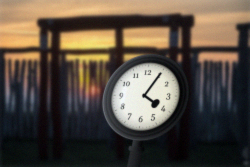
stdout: h=4 m=5
